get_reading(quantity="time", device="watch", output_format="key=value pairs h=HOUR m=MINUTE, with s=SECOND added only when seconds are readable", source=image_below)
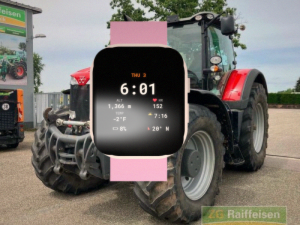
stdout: h=6 m=1
